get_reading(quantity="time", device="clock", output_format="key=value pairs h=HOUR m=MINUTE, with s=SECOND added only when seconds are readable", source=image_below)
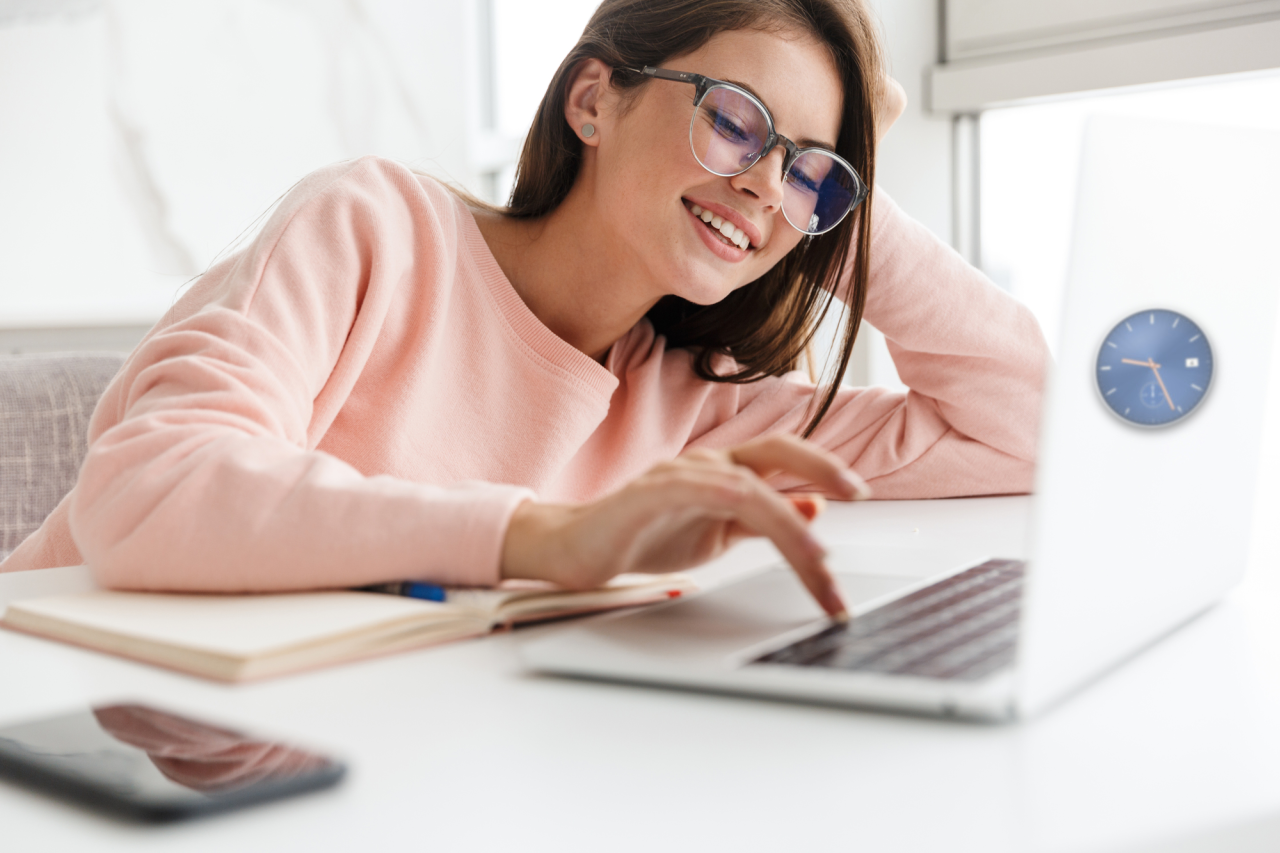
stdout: h=9 m=26
